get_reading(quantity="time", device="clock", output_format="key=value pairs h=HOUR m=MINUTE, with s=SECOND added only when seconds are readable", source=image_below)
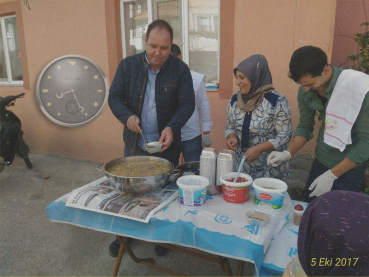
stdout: h=8 m=26
